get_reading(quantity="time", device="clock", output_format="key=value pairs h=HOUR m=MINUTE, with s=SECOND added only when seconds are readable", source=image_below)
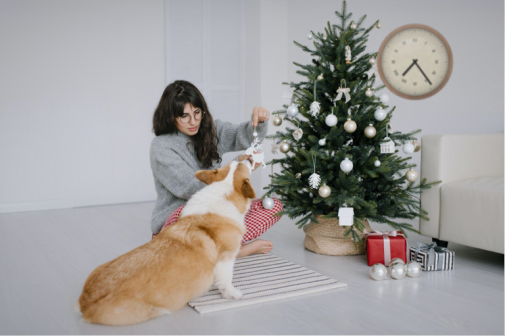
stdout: h=7 m=24
